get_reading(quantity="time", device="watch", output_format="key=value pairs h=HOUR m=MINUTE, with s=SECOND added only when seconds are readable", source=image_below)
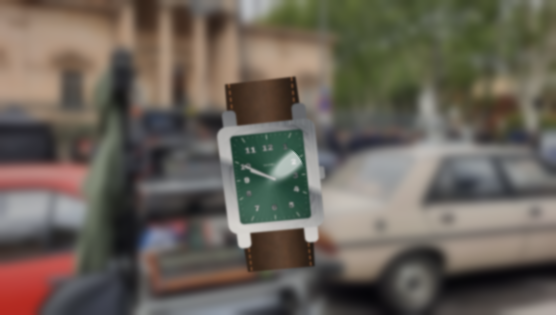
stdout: h=9 m=50
